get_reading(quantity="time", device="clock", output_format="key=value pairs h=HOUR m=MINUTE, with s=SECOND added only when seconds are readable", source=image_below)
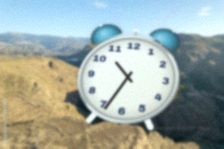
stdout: h=10 m=34
